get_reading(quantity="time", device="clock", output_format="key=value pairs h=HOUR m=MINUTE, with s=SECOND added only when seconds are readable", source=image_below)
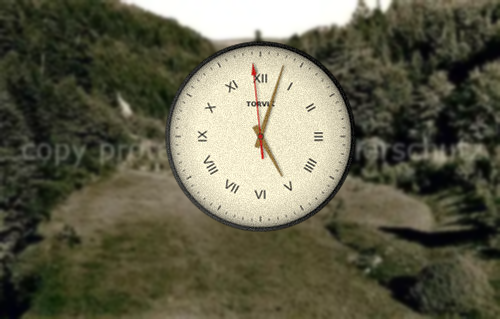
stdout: h=5 m=2 s=59
